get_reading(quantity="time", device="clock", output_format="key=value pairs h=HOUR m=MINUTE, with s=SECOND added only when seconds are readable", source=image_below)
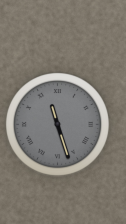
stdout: h=11 m=27
